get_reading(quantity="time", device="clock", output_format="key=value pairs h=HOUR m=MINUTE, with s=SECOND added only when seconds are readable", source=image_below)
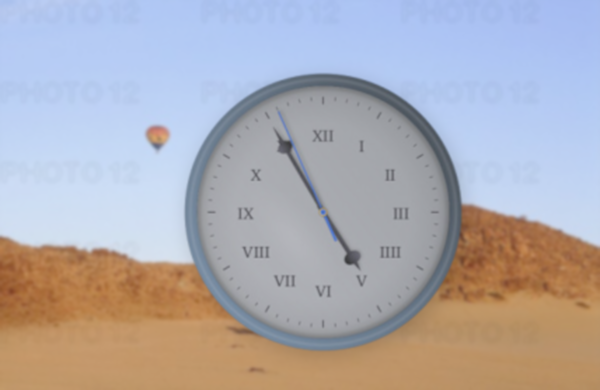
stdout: h=4 m=54 s=56
